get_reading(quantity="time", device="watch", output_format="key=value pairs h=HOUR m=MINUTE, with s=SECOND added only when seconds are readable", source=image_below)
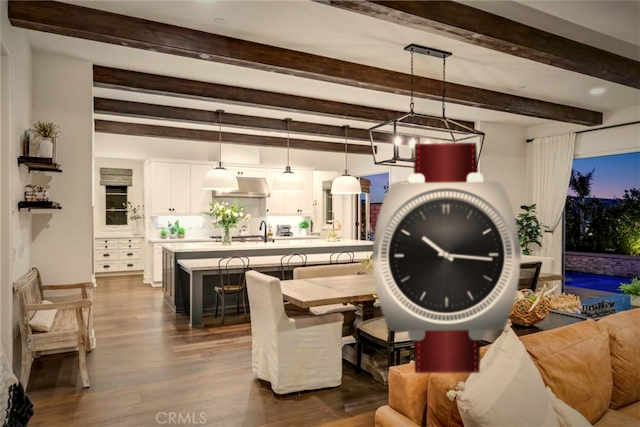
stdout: h=10 m=16
